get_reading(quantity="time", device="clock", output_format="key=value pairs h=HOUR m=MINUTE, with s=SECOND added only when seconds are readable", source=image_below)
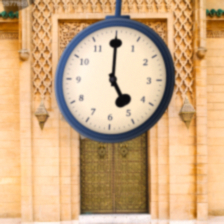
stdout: h=5 m=0
